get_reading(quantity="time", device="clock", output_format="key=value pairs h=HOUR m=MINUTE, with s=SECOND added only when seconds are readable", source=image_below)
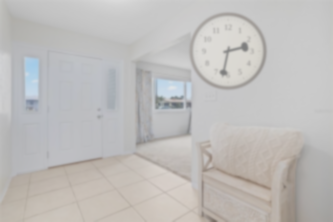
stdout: h=2 m=32
